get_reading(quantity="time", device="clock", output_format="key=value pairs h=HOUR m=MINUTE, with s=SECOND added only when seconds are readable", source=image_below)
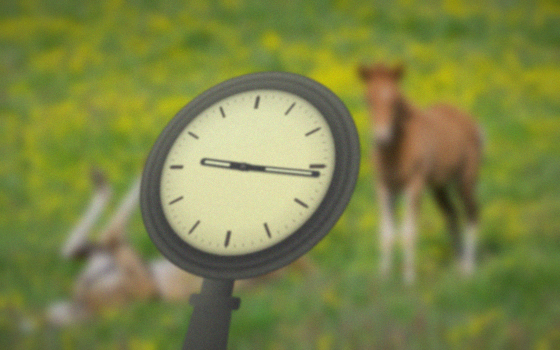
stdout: h=9 m=16
